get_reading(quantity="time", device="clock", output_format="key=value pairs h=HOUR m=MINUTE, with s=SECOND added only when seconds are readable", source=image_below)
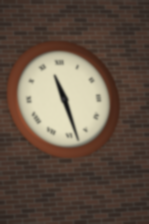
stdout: h=11 m=28
